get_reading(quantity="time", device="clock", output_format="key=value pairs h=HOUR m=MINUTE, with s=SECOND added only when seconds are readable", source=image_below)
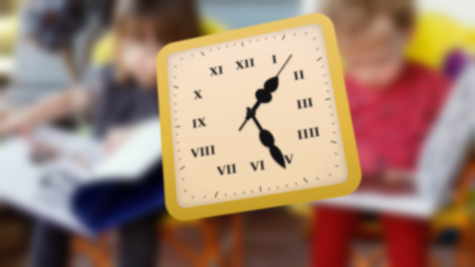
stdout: h=1 m=26 s=7
